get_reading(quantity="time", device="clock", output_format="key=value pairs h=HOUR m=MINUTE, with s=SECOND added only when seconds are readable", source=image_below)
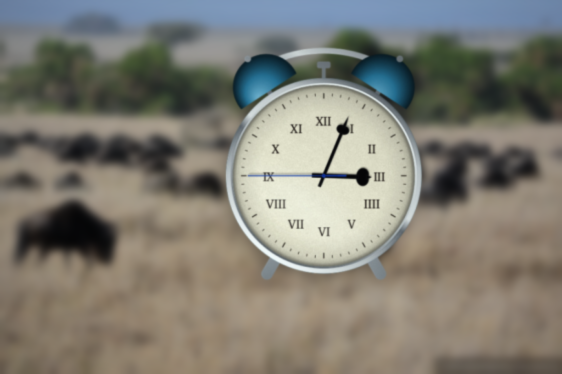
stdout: h=3 m=3 s=45
